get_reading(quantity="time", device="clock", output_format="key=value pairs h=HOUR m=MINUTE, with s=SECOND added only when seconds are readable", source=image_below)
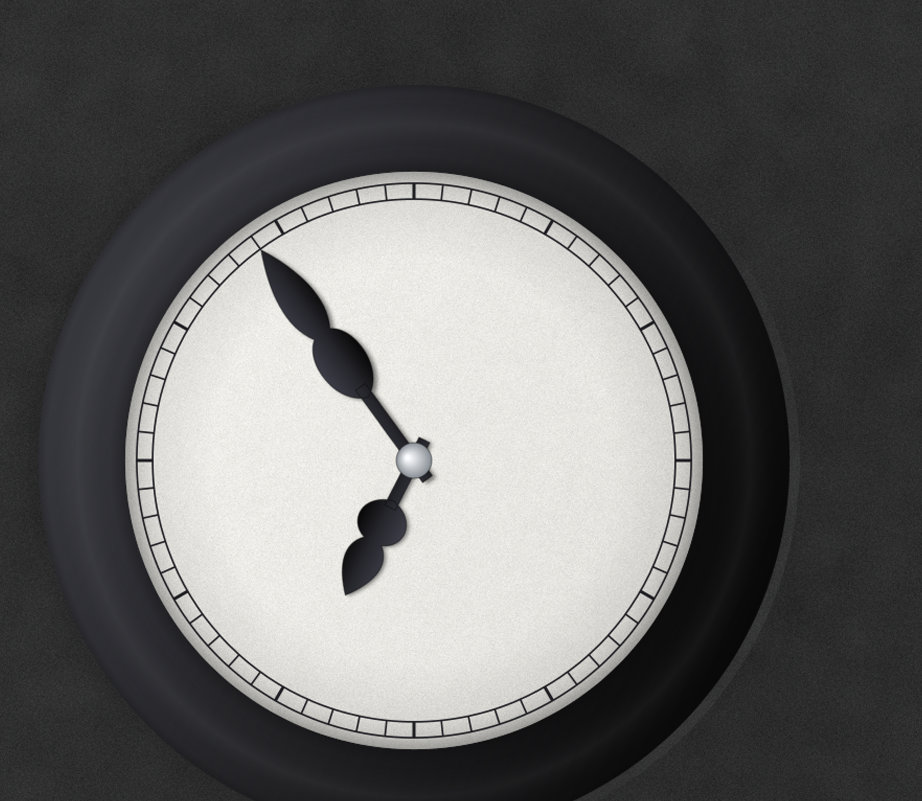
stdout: h=6 m=54
